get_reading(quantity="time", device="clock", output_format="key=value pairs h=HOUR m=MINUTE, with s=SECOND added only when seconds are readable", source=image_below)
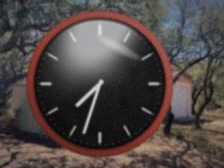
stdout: h=7 m=33
